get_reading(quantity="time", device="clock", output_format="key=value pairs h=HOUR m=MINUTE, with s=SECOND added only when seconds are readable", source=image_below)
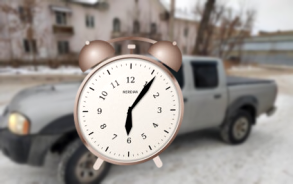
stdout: h=6 m=6
